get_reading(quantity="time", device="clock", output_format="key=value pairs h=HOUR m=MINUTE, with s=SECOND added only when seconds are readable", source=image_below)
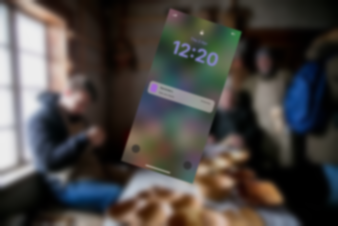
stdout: h=12 m=20
